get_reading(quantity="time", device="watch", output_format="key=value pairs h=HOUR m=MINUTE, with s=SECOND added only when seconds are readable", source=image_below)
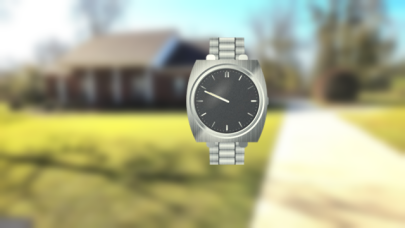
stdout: h=9 m=49
